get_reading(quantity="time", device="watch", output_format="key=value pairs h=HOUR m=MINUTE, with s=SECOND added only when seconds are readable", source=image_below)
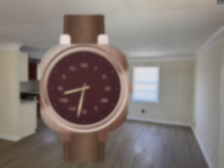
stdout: h=8 m=32
